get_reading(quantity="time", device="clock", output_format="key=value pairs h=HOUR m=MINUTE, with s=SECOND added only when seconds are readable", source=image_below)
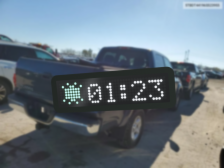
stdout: h=1 m=23
